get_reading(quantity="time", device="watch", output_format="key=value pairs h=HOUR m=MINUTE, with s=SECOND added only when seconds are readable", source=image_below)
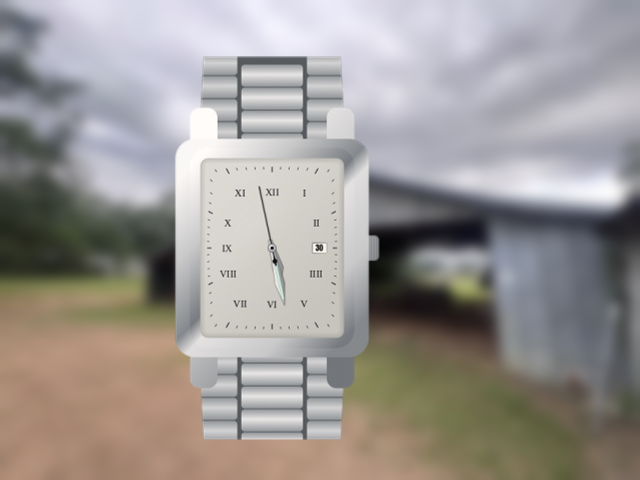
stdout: h=5 m=27 s=58
